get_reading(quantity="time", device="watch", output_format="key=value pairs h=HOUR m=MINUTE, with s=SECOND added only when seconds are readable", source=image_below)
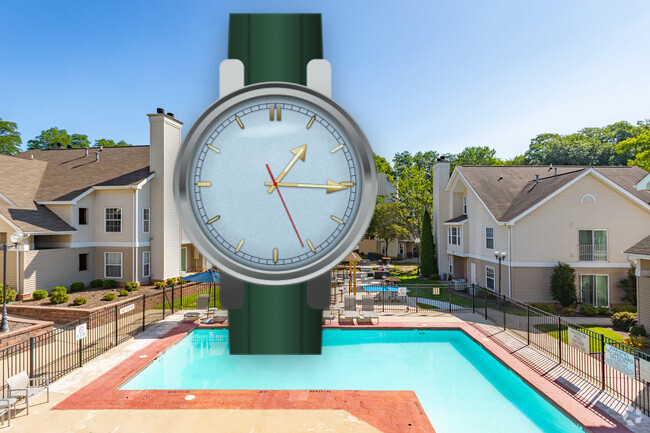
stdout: h=1 m=15 s=26
